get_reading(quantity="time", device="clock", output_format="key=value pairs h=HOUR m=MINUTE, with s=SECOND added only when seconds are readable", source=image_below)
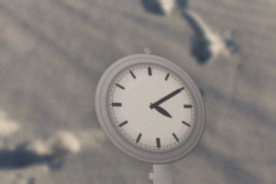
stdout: h=4 m=10
